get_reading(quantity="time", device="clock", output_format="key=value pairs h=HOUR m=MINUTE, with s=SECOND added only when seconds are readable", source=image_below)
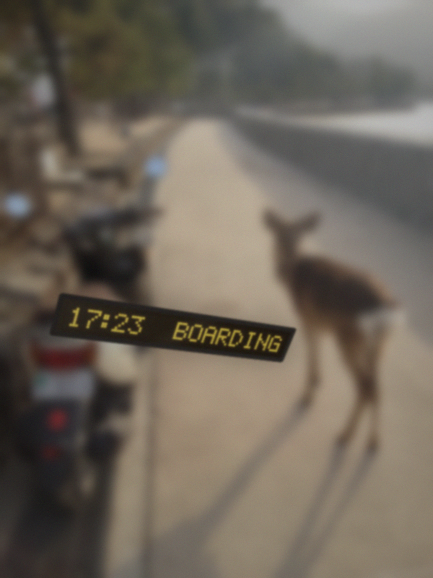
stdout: h=17 m=23
